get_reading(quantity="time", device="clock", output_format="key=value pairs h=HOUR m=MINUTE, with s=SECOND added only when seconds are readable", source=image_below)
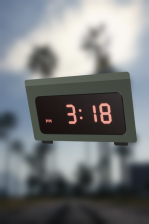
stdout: h=3 m=18
